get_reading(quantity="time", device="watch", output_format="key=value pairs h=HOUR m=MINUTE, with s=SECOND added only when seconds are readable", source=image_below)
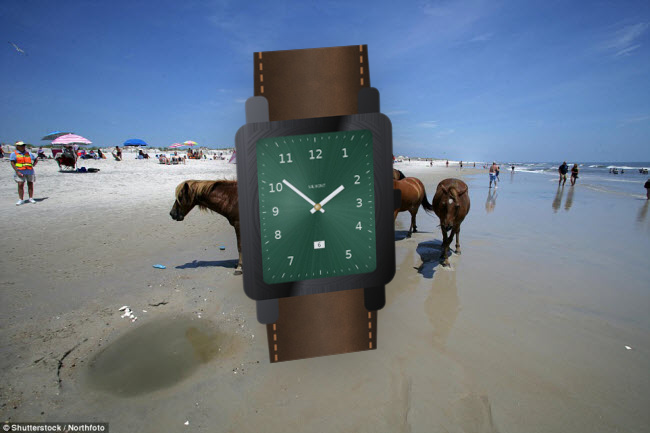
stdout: h=1 m=52
